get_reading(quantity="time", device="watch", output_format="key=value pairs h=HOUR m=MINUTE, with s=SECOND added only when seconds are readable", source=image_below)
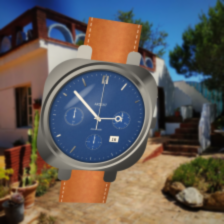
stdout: h=2 m=52
